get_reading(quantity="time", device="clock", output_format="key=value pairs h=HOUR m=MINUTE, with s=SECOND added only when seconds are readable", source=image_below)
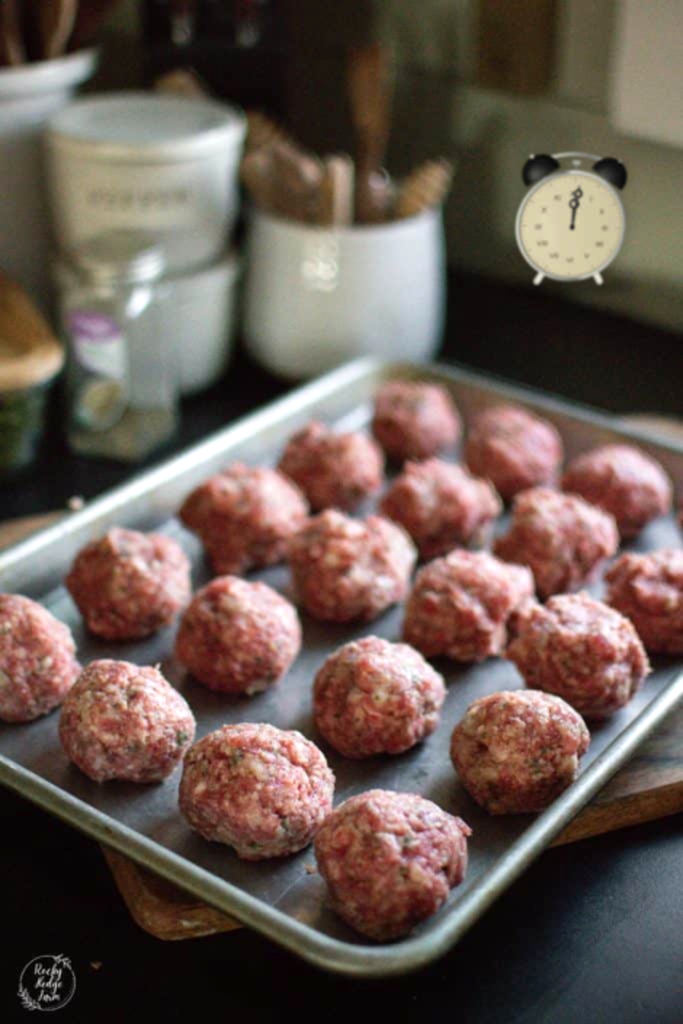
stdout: h=12 m=1
